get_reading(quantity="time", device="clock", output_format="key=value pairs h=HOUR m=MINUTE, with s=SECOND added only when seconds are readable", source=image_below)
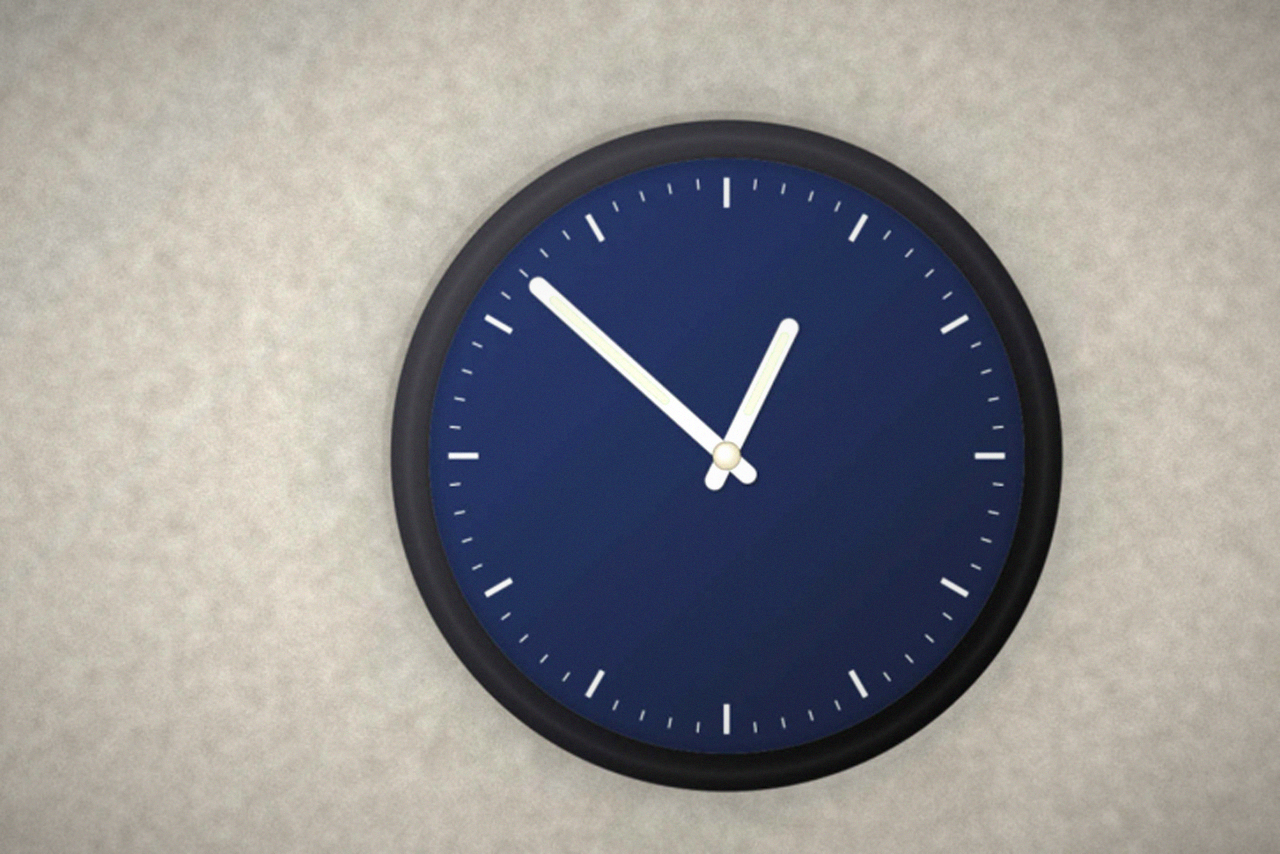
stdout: h=12 m=52
